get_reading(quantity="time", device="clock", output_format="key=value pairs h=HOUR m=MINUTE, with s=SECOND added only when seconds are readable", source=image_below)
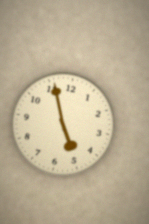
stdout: h=4 m=56
